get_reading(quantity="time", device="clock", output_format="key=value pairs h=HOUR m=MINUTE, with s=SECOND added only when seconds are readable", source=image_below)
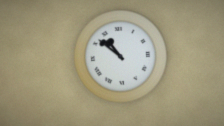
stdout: h=10 m=52
